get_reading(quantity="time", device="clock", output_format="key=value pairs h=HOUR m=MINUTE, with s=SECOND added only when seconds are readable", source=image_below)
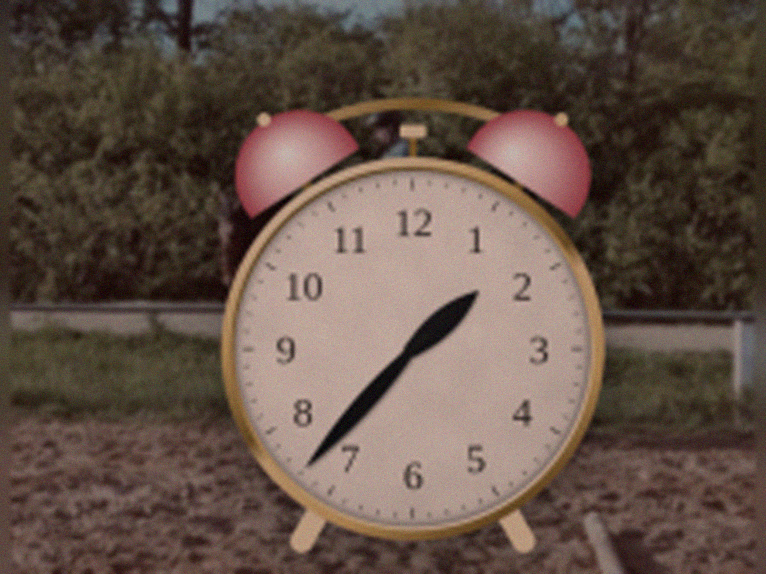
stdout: h=1 m=37
